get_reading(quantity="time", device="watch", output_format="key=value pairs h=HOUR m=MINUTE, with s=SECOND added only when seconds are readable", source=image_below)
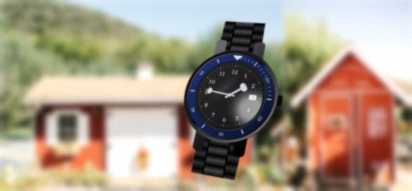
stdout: h=1 m=46
